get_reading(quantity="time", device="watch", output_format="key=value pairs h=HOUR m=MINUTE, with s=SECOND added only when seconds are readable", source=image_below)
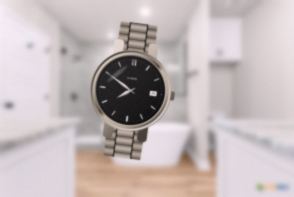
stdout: h=7 m=50
